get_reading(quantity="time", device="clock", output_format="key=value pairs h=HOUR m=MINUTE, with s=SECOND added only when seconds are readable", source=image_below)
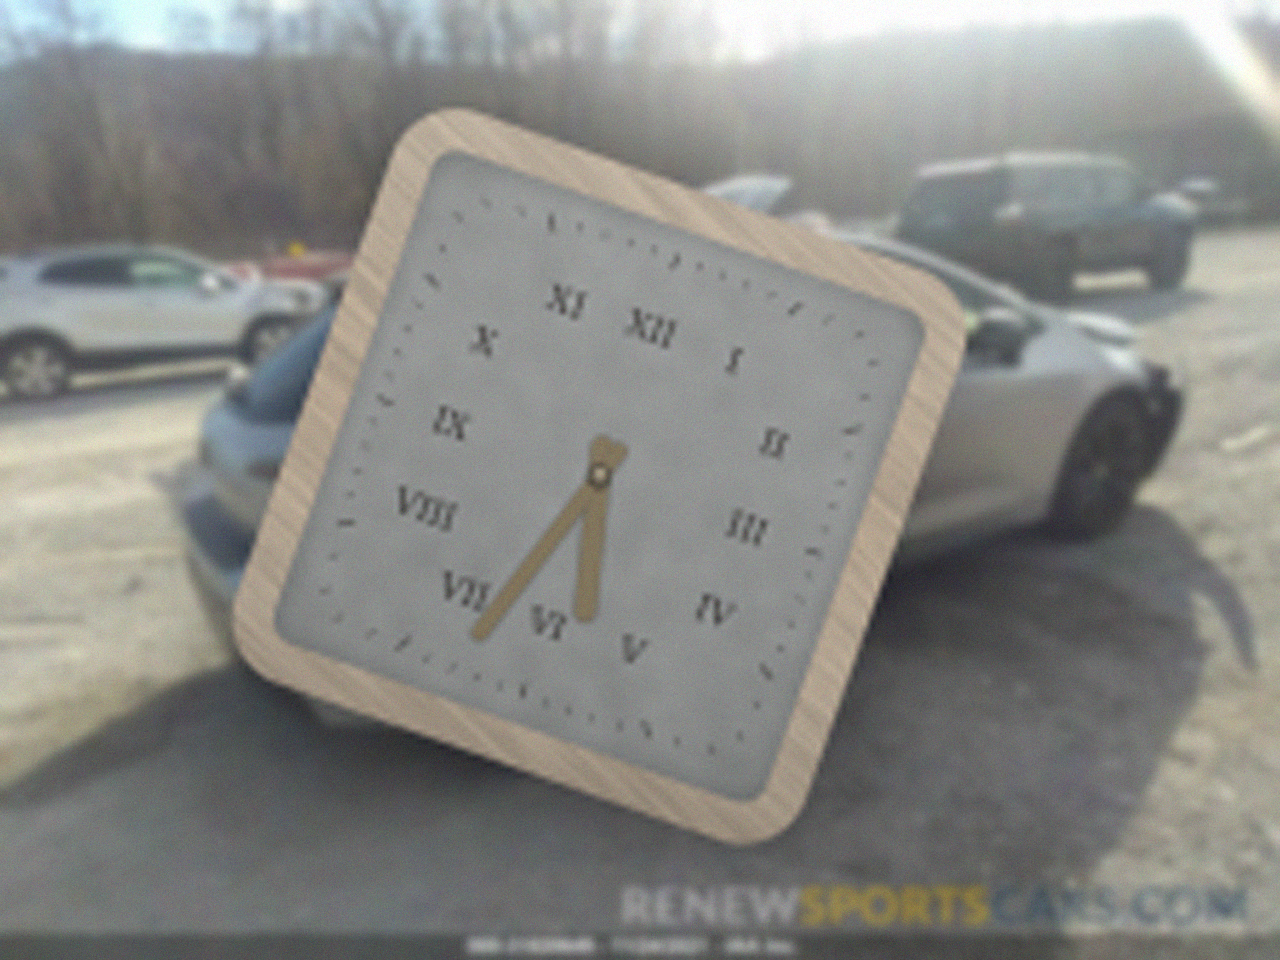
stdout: h=5 m=33
